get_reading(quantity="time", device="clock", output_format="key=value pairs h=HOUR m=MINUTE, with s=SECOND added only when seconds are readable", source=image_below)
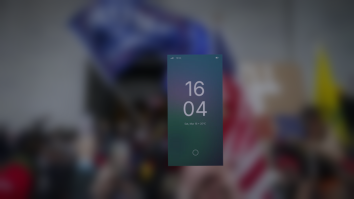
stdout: h=16 m=4
